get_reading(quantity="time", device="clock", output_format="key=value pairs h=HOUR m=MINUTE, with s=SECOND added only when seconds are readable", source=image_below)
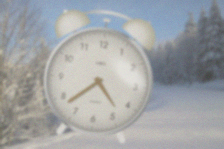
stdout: h=4 m=38
